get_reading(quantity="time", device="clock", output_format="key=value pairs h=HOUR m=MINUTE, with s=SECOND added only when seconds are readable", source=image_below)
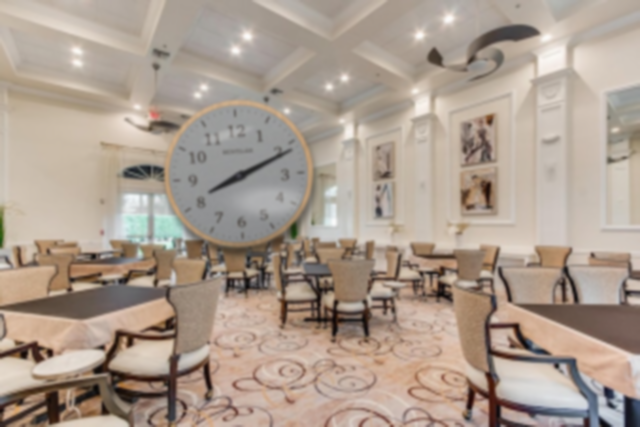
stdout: h=8 m=11
